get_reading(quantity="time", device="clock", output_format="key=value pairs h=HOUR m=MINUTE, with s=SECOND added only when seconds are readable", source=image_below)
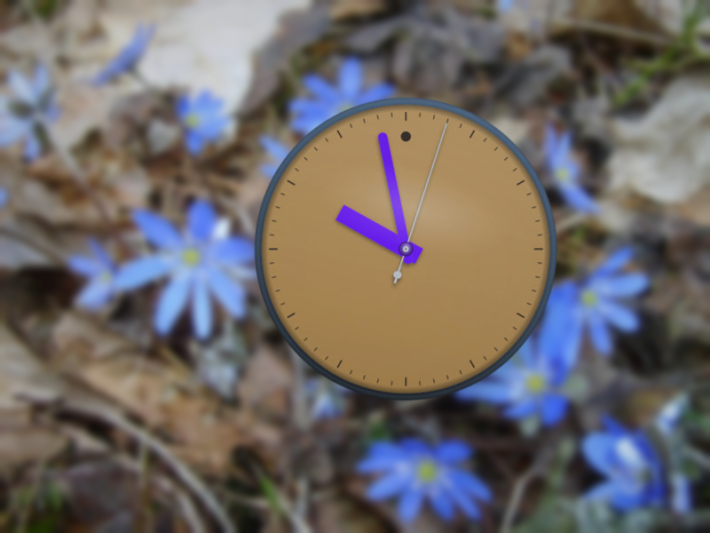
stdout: h=9 m=58 s=3
